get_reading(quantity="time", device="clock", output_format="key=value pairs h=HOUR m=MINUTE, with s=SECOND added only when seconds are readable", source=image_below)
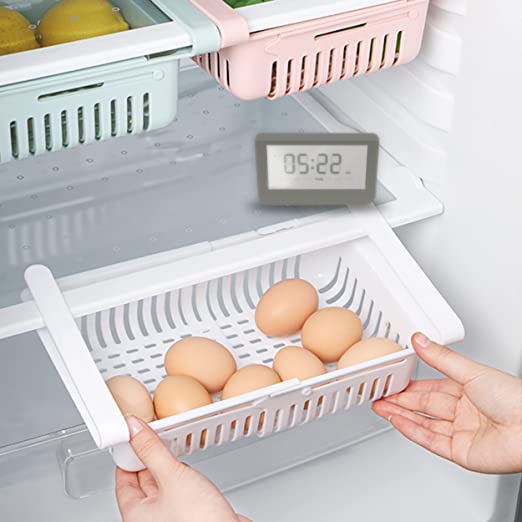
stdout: h=5 m=22
